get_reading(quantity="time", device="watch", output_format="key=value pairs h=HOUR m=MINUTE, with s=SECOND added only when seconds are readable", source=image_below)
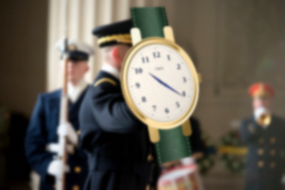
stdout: h=10 m=21
